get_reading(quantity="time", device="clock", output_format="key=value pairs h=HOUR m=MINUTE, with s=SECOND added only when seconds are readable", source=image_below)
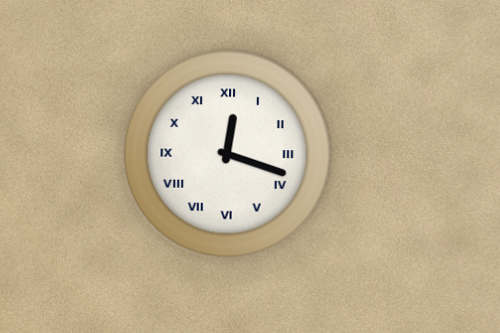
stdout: h=12 m=18
